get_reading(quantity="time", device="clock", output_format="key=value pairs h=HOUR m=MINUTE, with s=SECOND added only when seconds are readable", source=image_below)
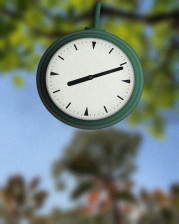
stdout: h=8 m=11
